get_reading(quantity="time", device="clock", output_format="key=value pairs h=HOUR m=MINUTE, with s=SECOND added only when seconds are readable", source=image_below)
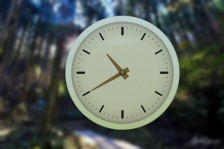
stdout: h=10 m=40
